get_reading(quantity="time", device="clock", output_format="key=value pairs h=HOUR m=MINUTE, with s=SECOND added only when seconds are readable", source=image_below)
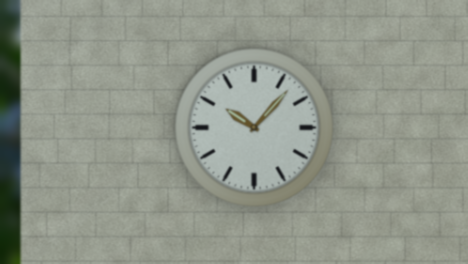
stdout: h=10 m=7
